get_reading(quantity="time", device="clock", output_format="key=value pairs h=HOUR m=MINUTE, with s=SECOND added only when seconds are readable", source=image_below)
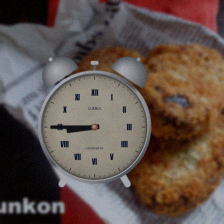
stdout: h=8 m=45
